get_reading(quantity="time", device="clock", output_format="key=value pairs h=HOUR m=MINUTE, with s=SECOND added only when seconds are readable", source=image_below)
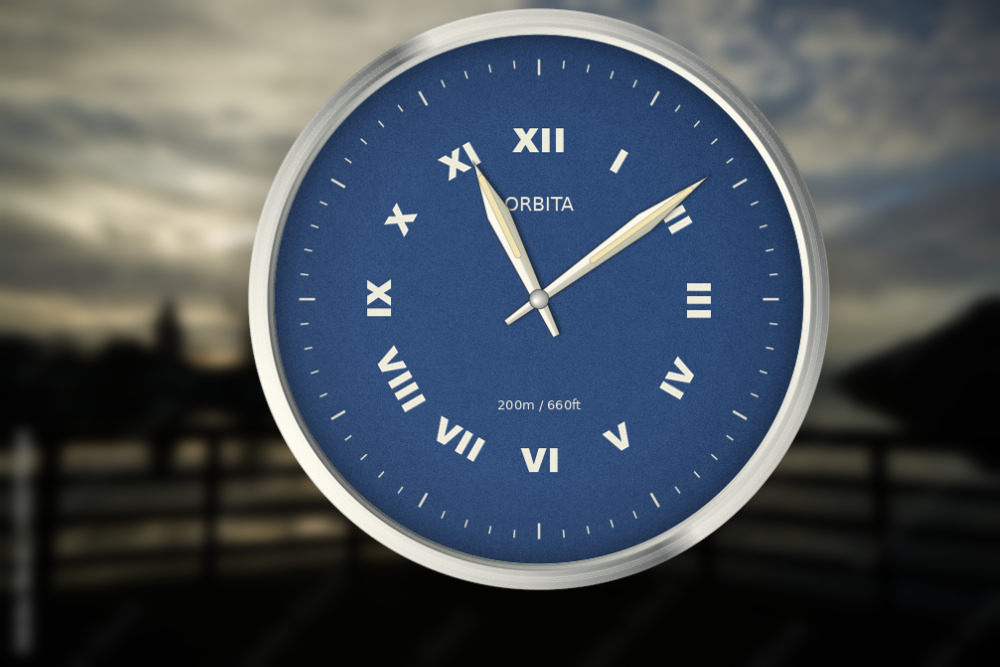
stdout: h=11 m=9
